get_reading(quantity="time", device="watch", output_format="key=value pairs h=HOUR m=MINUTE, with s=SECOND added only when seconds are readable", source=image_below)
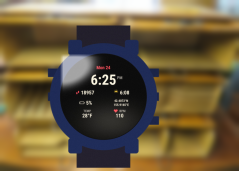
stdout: h=6 m=25
